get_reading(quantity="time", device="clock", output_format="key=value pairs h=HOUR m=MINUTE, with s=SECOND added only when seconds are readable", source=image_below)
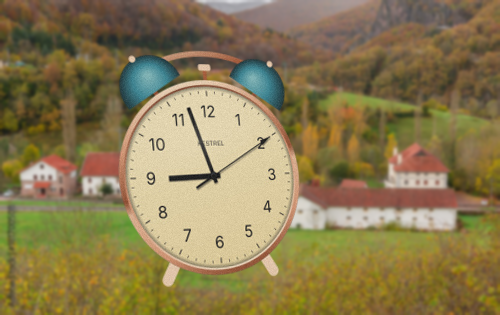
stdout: h=8 m=57 s=10
